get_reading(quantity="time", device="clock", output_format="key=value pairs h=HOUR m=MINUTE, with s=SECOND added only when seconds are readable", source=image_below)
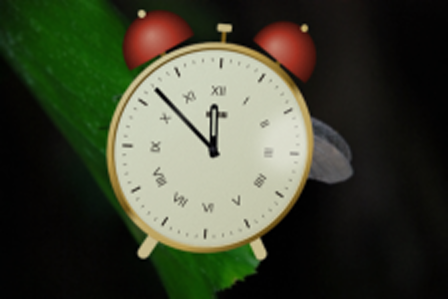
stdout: h=11 m=52
